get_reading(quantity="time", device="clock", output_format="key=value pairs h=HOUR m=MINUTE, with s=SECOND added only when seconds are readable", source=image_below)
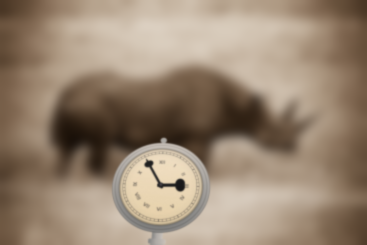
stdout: h=2 m=55
